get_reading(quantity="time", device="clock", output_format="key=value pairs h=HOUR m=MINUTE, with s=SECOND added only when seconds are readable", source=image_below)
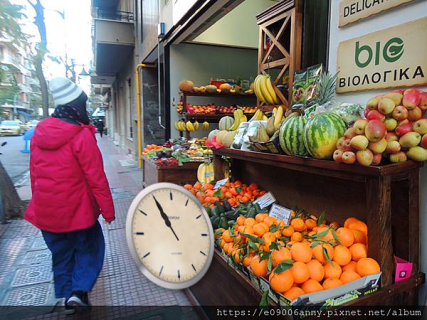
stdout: h=10 m=55
